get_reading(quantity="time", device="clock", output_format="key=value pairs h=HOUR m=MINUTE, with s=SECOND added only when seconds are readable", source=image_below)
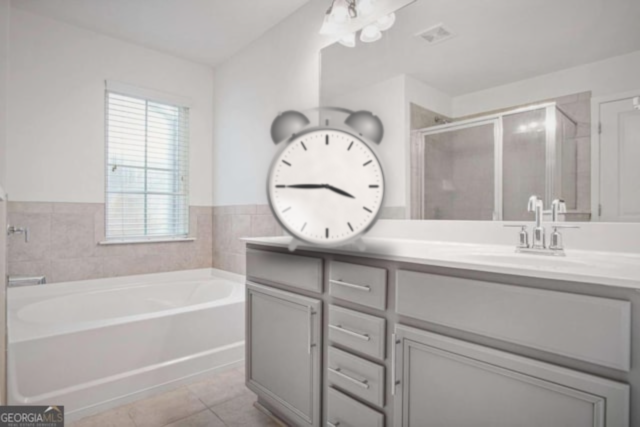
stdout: h=3 m=45
